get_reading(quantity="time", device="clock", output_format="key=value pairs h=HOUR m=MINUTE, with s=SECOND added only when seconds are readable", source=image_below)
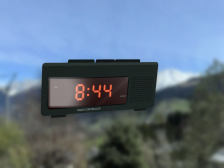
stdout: h=8 m=44
